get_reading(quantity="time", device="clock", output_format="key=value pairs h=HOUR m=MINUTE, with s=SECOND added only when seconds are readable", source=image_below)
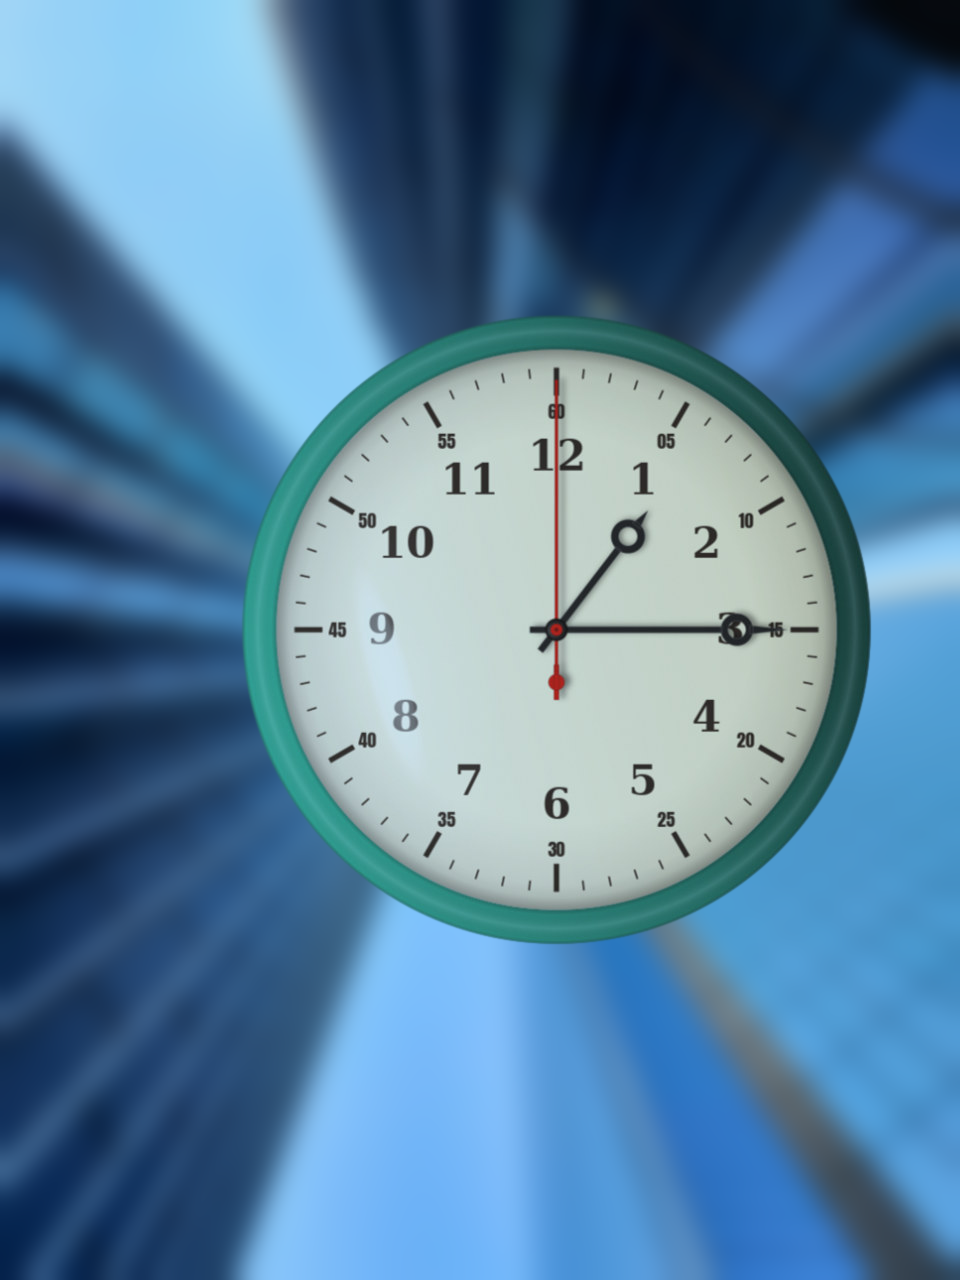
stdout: h=1 m=15 s=0
